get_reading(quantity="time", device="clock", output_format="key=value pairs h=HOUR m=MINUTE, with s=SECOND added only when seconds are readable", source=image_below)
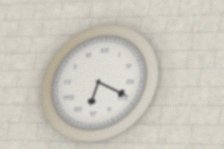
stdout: h=6 m=19
